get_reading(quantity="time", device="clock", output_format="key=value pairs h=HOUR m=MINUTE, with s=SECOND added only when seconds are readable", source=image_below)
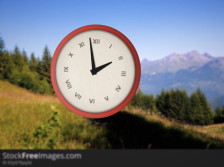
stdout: h=1 m=58
